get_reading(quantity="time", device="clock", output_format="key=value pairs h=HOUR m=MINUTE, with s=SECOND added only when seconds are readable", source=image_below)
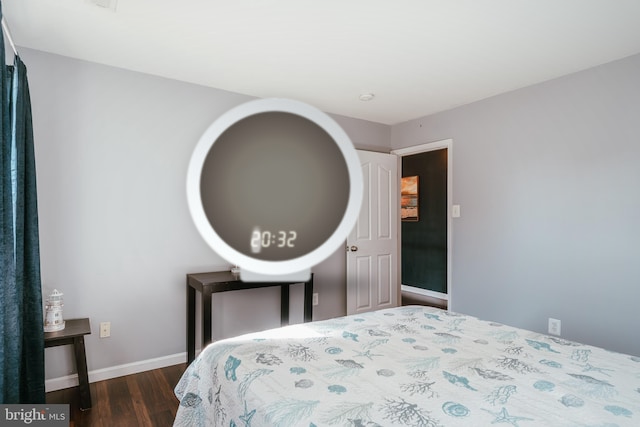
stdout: h=20 m=32
